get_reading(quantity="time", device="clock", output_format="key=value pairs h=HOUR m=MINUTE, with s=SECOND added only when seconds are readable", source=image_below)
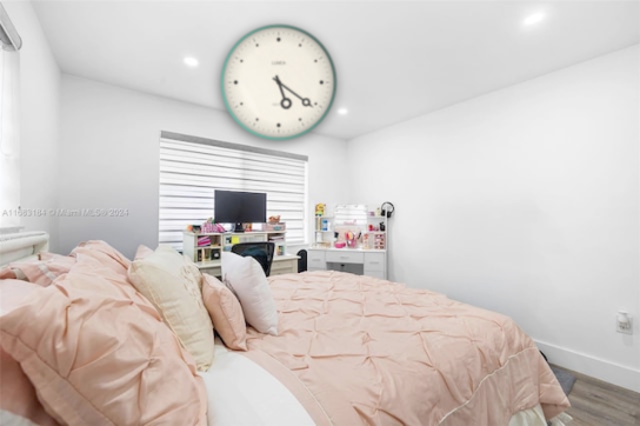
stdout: h=5 m=21
